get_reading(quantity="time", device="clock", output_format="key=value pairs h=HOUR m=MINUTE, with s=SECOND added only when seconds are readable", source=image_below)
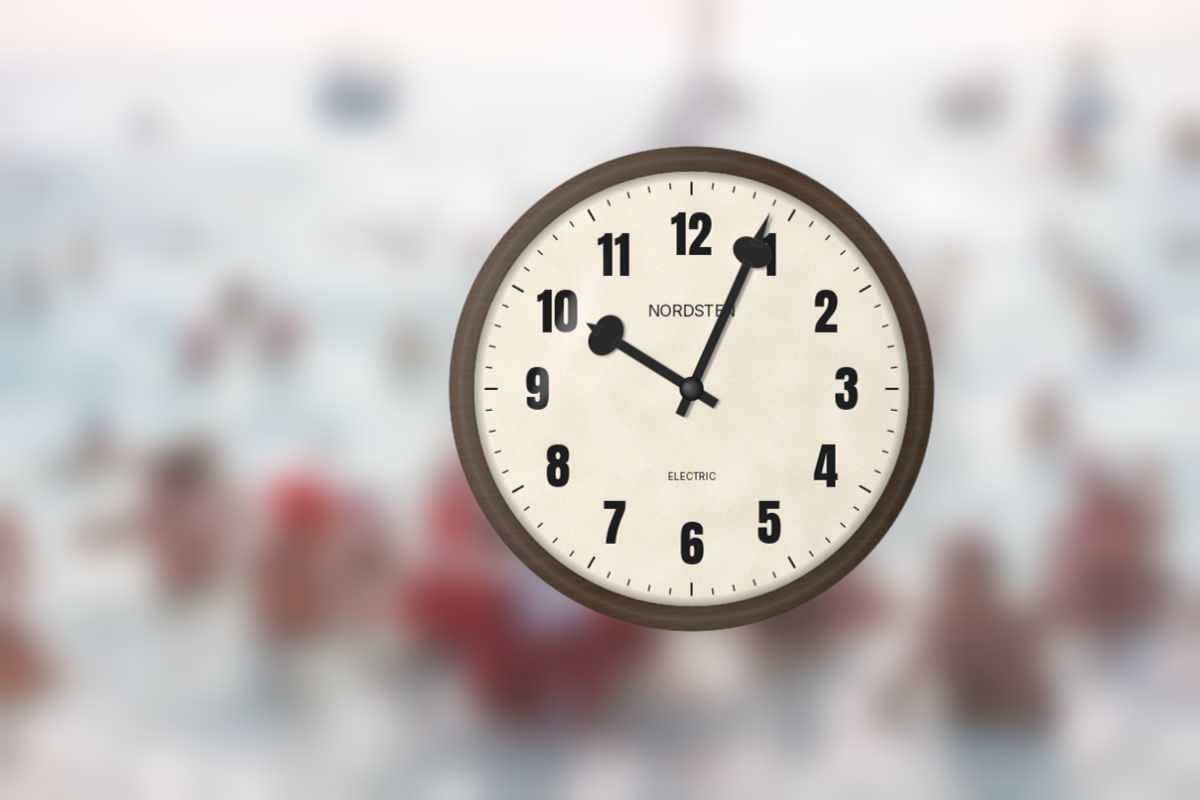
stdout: h=10 m=4
